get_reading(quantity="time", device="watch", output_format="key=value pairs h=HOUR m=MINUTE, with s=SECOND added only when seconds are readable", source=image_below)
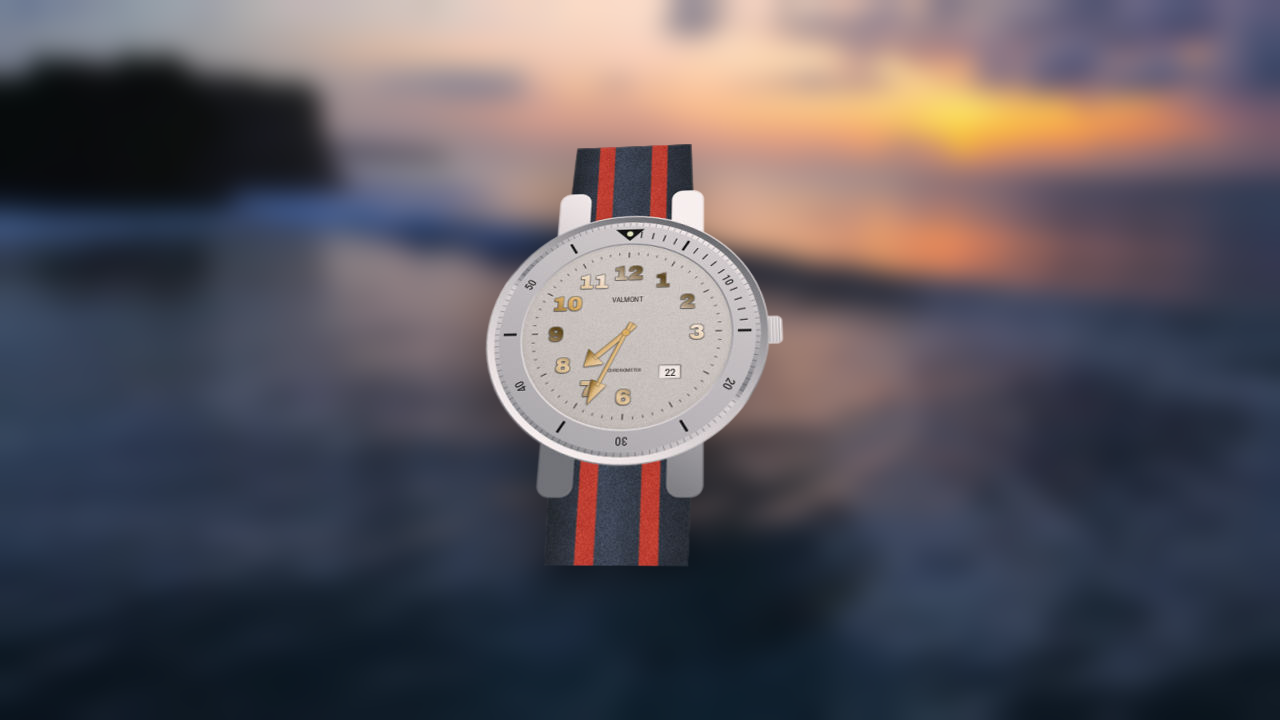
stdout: h=7 m=34
